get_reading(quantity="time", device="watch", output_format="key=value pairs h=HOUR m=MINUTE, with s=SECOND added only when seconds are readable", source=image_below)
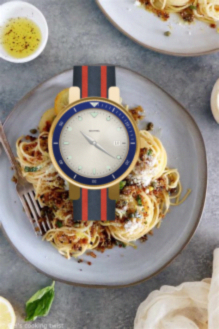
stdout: h=10 m=21
